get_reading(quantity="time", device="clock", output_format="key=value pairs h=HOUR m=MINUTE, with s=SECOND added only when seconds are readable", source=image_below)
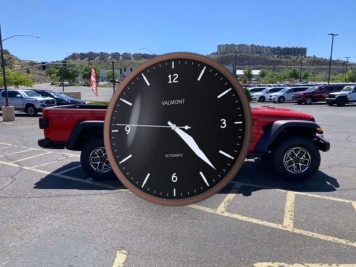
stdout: h=4 m=22 s=46
